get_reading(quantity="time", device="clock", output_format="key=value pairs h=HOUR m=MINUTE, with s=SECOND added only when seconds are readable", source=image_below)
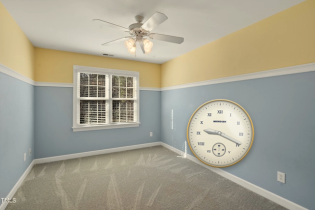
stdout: h=9 m=19
